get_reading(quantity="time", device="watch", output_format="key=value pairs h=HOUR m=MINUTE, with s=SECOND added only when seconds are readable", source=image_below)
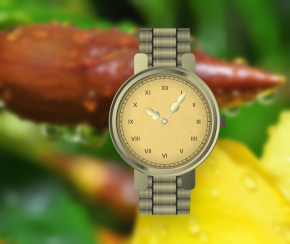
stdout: h=10 m=6
